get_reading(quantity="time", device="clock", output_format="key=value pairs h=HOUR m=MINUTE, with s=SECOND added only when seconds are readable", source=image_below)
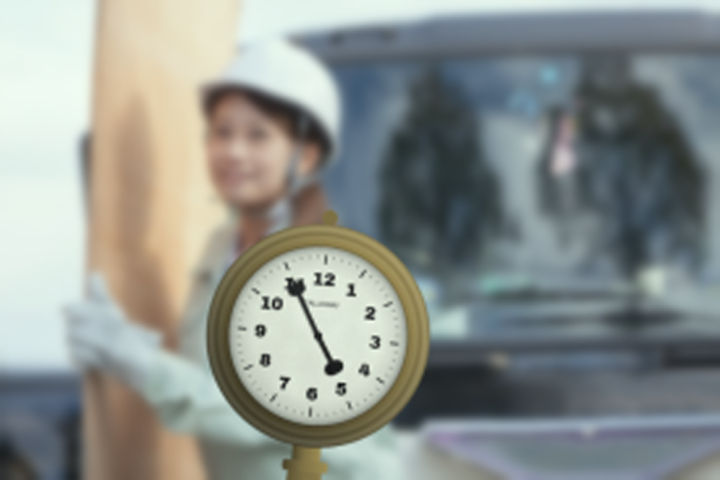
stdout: h=4 m=55
